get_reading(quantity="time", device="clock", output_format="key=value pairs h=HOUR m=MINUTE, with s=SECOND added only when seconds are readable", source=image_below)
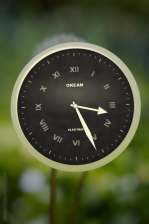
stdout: h=3 m=26
